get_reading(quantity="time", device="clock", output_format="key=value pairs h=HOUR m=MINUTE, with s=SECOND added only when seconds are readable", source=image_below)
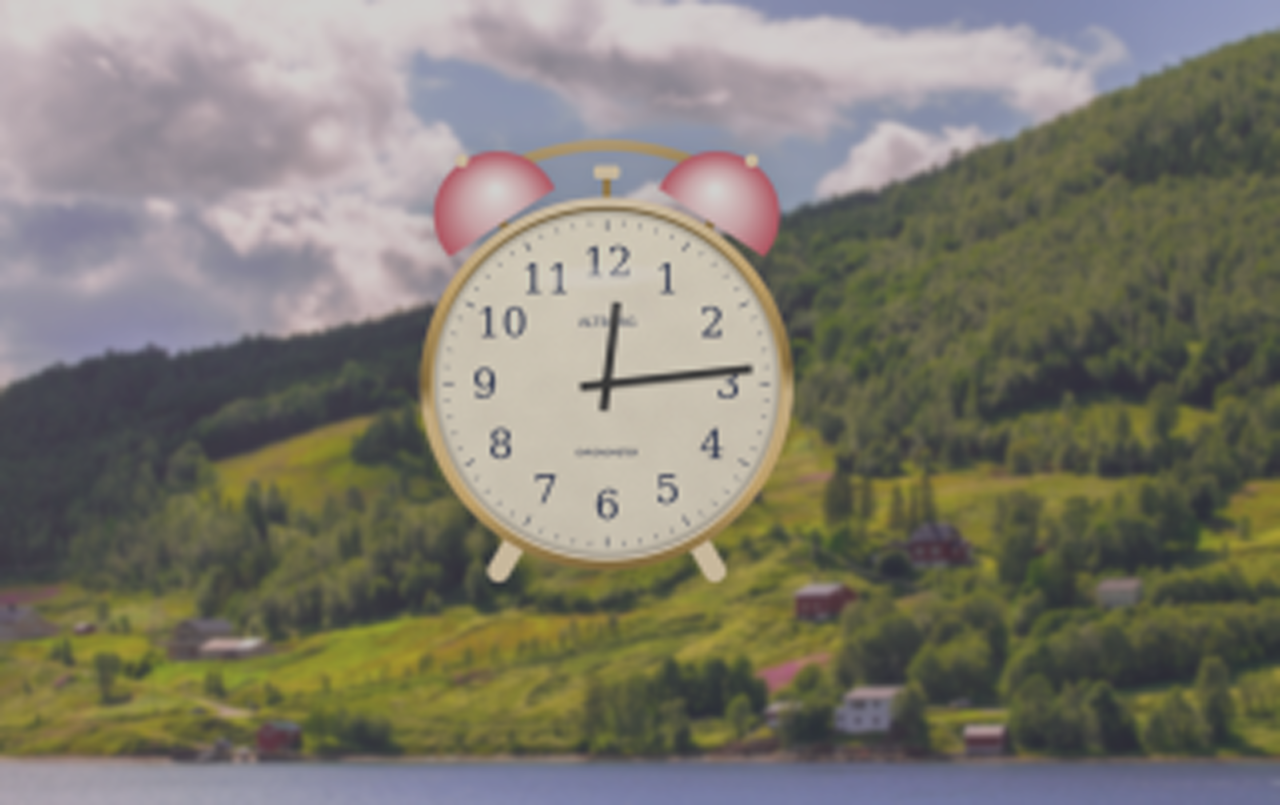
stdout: h=12 m=14
